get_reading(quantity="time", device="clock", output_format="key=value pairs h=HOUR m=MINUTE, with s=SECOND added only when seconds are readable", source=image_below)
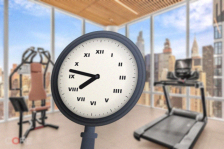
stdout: h=7 m=47
